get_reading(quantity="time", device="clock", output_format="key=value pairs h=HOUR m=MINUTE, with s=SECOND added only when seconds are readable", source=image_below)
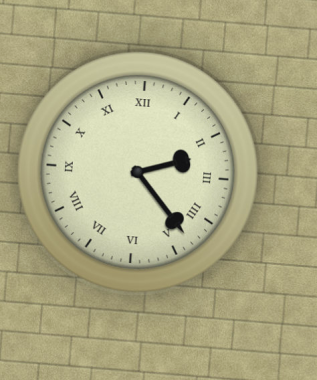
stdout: h=2 m=23
